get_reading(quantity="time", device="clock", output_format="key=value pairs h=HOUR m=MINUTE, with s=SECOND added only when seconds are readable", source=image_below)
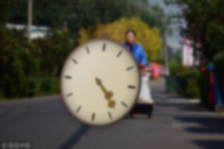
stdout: h=4 m=23
